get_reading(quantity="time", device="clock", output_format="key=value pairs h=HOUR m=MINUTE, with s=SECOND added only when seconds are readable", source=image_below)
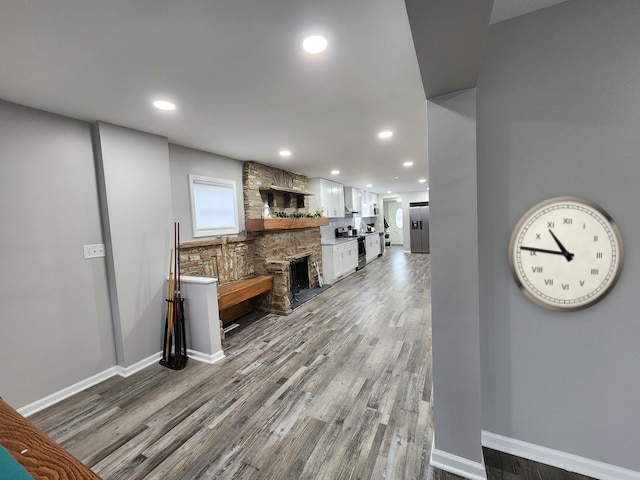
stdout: h=10 m=46
